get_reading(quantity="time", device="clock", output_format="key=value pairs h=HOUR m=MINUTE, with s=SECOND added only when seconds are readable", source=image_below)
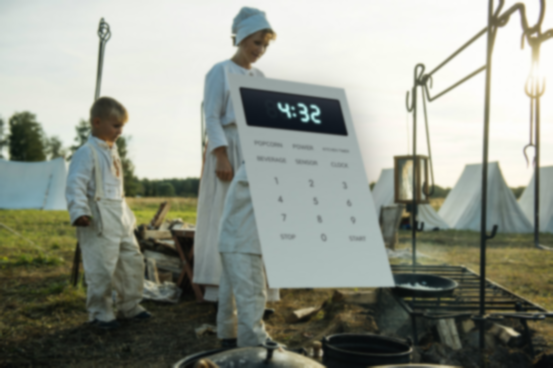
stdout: h=4 m=32
